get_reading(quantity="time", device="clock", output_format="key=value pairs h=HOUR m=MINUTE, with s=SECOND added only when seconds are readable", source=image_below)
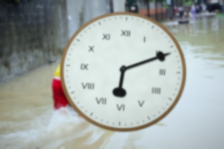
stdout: h=6 m=11
